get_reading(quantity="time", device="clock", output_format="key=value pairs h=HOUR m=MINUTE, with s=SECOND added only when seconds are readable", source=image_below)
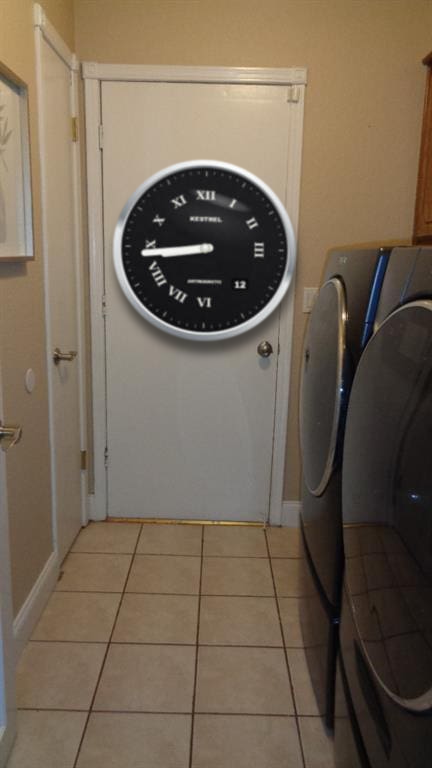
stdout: h=8 m=44
